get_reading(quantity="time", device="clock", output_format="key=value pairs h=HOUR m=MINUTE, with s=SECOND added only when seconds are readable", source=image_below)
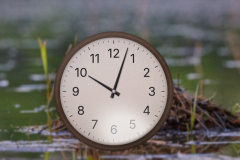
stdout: h=10 m=3
